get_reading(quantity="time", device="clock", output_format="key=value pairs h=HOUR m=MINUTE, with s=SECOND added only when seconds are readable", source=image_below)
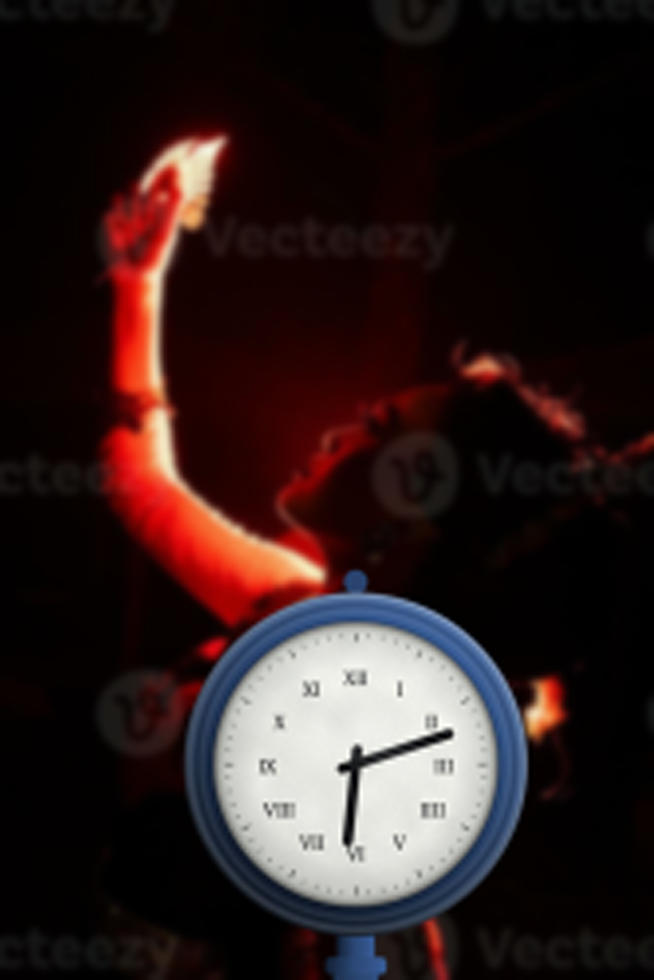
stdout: h=6 m=12
